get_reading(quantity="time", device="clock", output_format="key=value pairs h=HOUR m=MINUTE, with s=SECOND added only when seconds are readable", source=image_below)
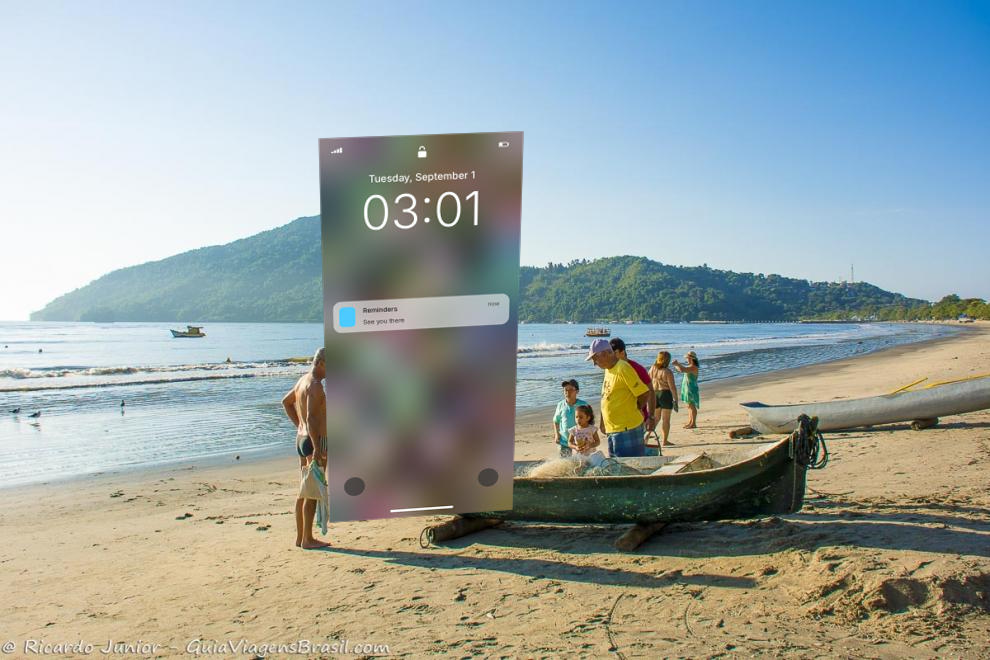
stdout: h=3 m=1
